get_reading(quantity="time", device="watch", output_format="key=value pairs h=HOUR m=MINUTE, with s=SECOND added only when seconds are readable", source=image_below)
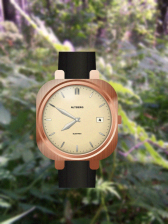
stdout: h=7 m=50
